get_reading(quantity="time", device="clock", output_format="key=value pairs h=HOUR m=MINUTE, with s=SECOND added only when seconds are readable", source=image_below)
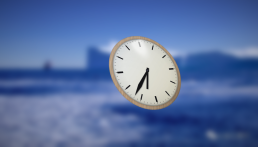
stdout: h=6 m=37
